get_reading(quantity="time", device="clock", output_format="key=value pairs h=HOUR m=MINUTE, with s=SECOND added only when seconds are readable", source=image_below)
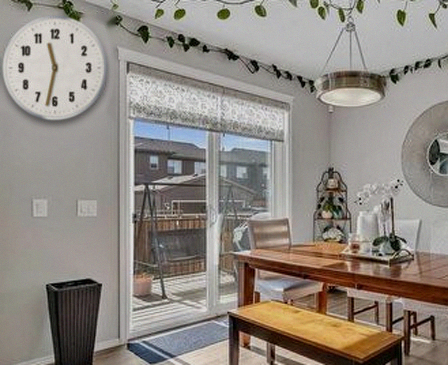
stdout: h=11 m=32
